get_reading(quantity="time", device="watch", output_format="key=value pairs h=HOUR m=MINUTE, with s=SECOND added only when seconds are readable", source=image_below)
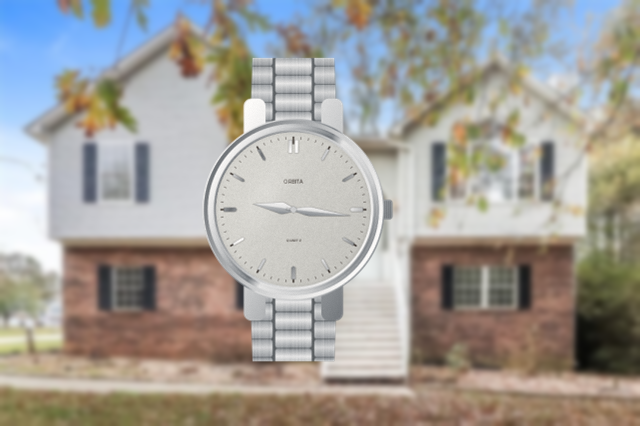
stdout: h=9 m=16
